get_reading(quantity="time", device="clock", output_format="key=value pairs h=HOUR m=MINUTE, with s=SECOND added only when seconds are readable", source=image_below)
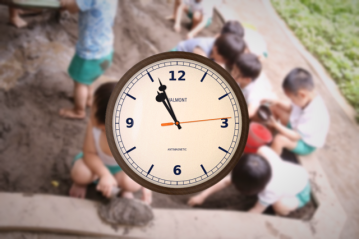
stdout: h=10 m=56 s=14
